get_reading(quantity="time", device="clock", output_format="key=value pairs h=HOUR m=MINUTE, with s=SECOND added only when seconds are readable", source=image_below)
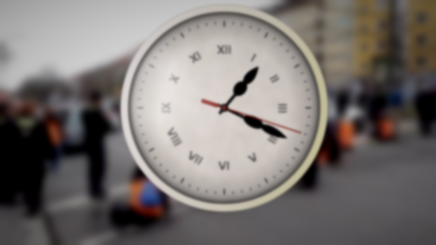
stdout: h=1 m=19 s=18
